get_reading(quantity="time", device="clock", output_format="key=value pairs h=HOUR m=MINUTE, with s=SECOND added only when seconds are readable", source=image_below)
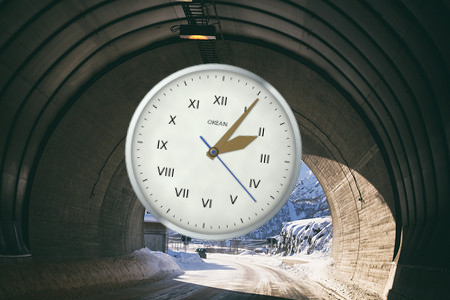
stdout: h=2 m=5 s=22
